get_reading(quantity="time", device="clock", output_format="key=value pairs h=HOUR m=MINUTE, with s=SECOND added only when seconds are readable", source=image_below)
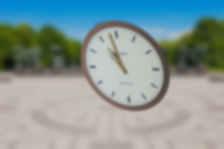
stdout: h=10 m=58
